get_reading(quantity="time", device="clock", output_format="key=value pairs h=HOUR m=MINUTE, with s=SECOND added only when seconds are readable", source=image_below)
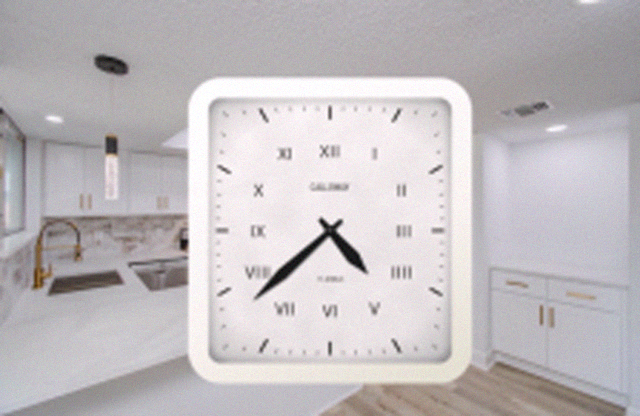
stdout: h=4 m=38
